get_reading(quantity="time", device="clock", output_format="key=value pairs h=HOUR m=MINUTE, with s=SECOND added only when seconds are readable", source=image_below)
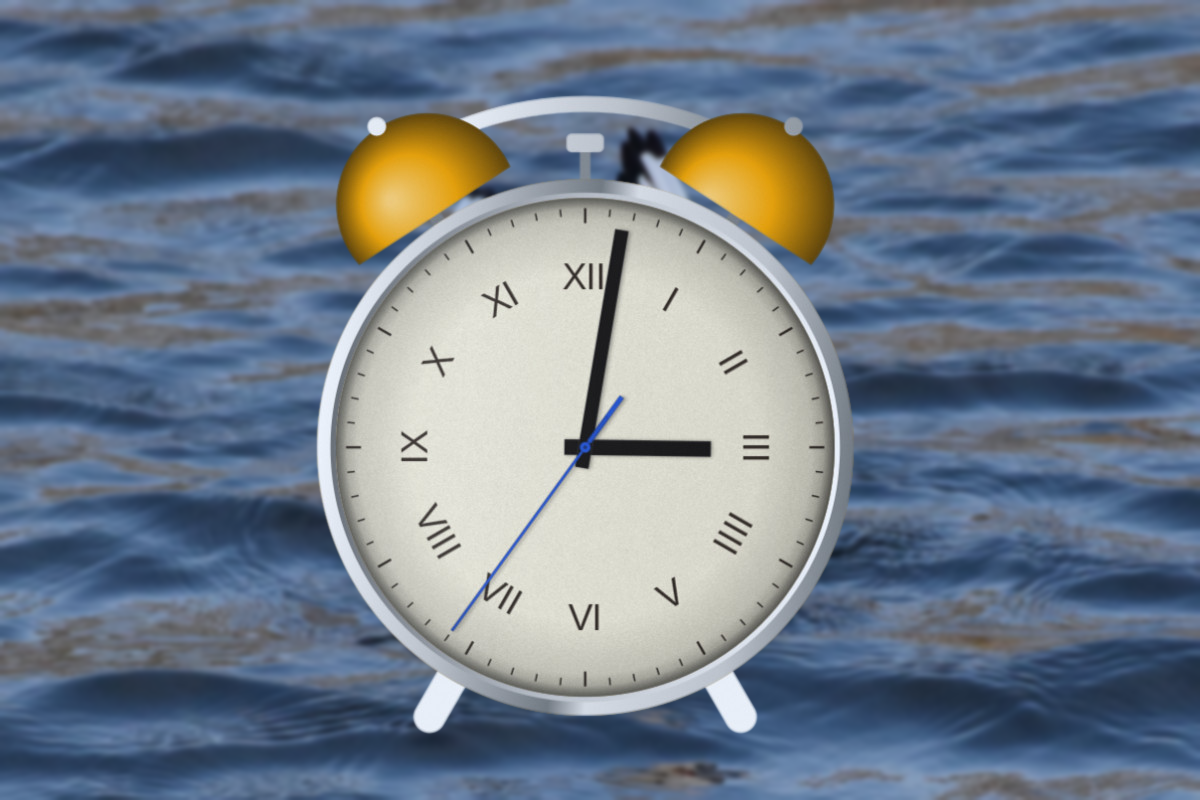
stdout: h=3 m=1 s=36
